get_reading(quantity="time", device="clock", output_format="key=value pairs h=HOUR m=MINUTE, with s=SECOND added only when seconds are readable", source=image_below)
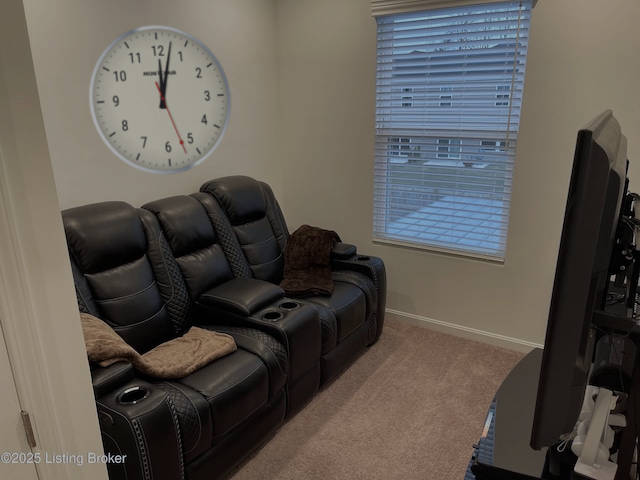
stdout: h=12 m=2 s=27
